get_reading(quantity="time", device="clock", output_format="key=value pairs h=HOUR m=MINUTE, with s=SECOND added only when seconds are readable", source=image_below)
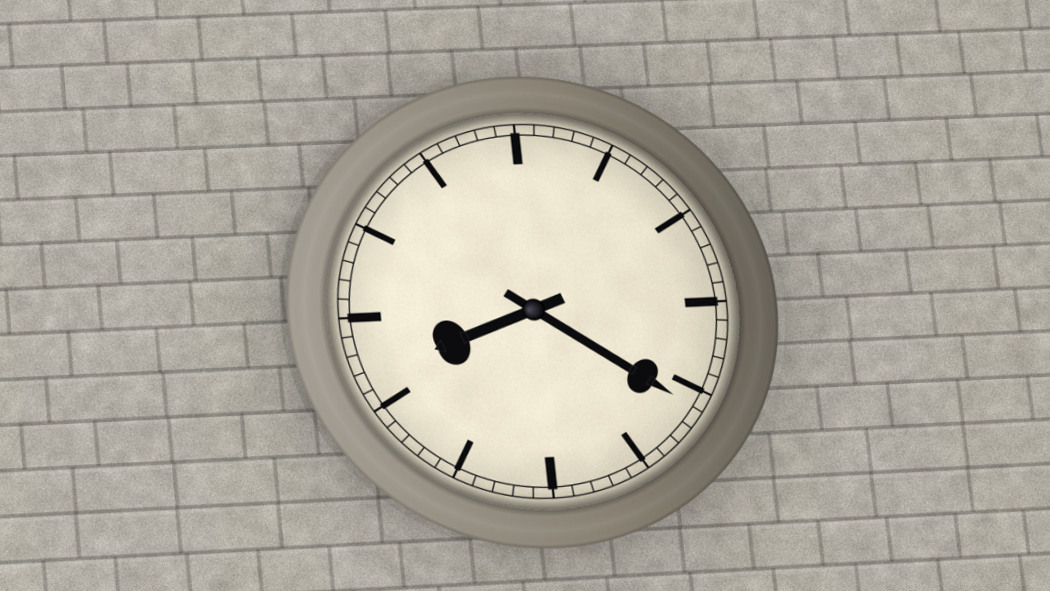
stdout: h=8 m=21
